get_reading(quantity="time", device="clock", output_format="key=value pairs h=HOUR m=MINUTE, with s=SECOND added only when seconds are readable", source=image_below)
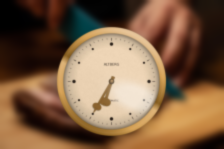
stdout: h=6 m=35
